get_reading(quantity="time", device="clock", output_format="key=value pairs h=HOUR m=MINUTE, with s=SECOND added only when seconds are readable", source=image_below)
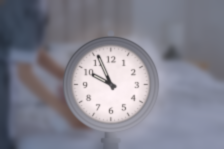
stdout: h=9 m=56
